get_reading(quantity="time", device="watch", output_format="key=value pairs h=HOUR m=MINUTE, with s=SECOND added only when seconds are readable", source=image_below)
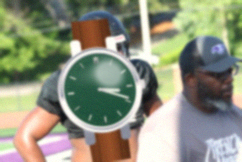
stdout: h=3 m=19
